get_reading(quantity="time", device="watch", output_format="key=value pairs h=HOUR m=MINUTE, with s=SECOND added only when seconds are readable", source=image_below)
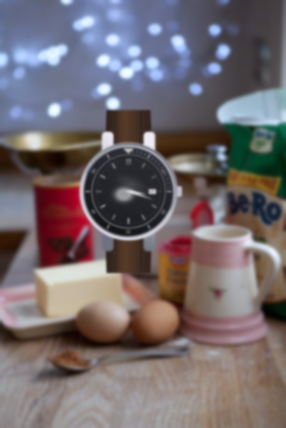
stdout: h=3 m=18
